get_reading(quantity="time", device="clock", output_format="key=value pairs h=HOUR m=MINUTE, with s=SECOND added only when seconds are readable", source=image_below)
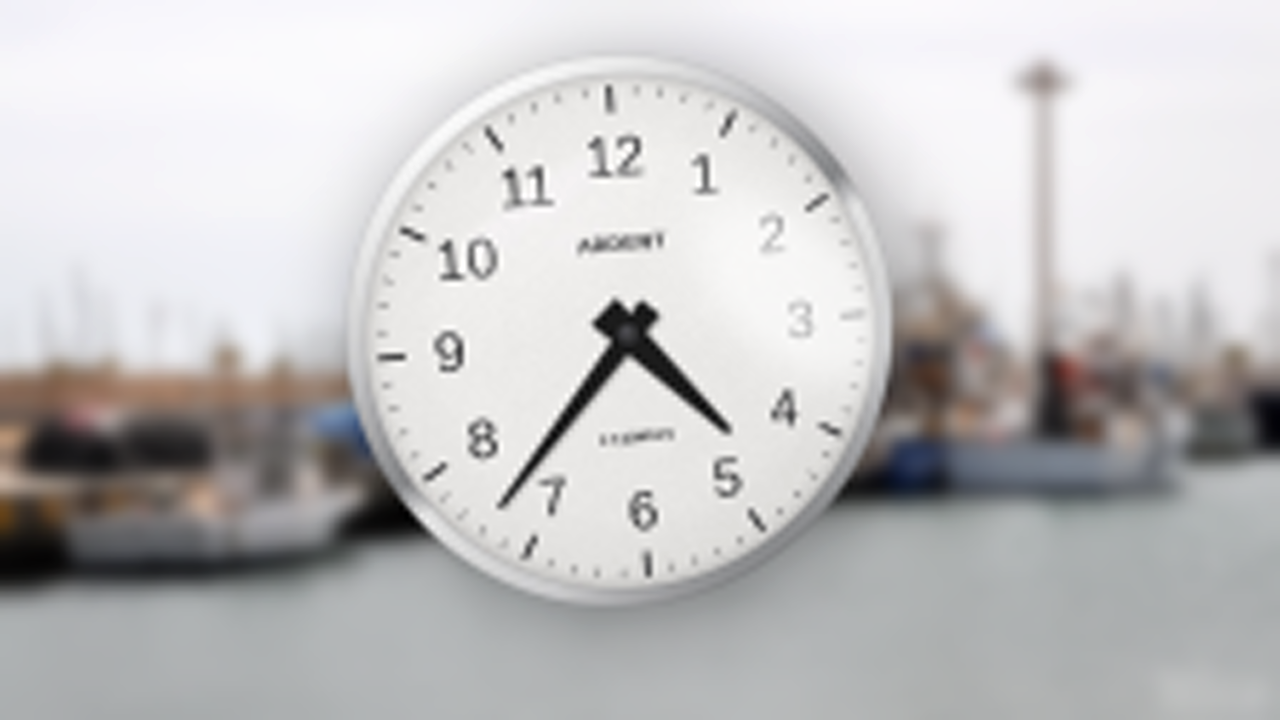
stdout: h=4 m=37
